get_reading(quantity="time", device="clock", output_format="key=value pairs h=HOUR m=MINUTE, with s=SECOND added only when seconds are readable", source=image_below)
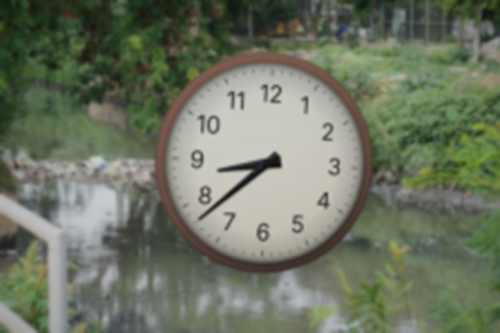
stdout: h=8 m=38
